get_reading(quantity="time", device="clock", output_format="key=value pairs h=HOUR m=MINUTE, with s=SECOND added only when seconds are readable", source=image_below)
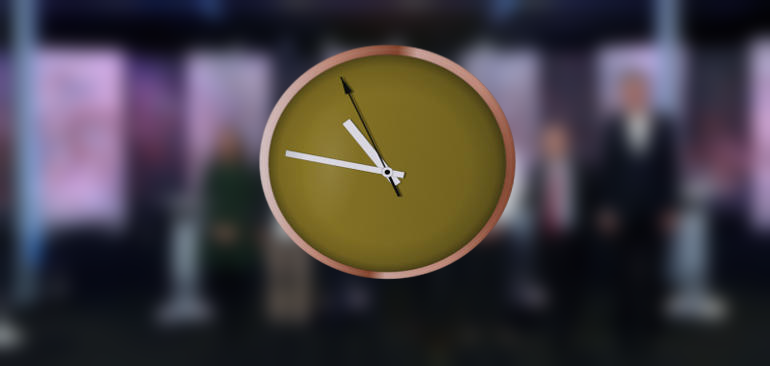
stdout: h=10 m=46 s=56
